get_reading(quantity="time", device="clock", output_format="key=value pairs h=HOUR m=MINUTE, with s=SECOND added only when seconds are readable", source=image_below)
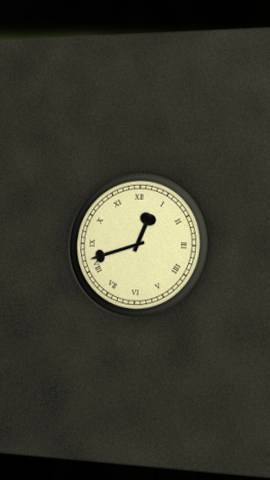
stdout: h=12 m=42
